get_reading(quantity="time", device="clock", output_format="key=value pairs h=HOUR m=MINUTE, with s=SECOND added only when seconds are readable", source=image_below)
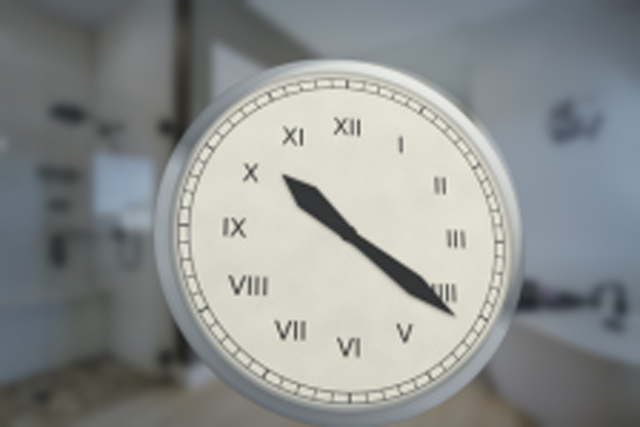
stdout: h=10 m=21
